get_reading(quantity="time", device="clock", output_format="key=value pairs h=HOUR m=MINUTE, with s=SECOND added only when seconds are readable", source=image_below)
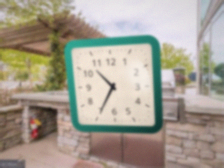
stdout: h=10 m=35
